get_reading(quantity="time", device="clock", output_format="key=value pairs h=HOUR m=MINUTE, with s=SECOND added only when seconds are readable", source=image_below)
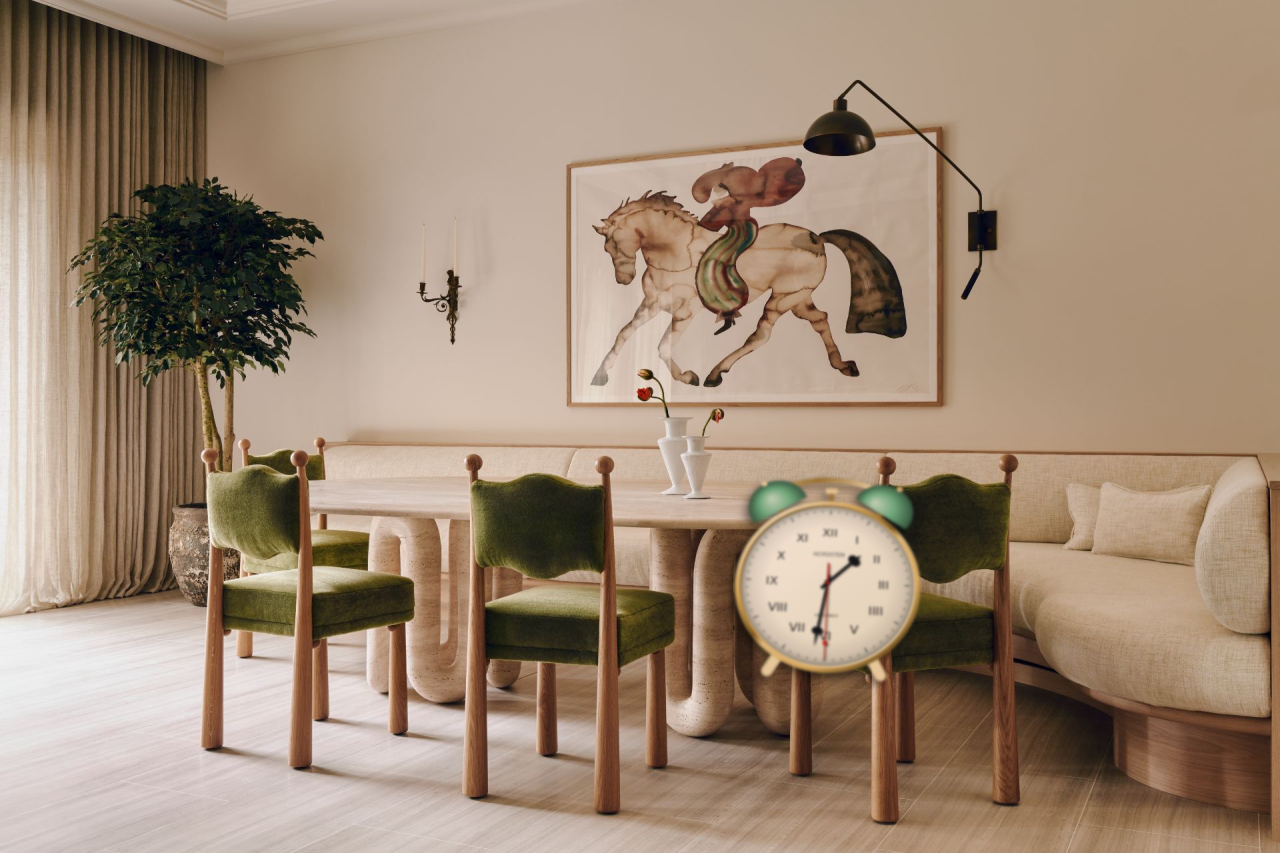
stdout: h=1 m=31 s=30
